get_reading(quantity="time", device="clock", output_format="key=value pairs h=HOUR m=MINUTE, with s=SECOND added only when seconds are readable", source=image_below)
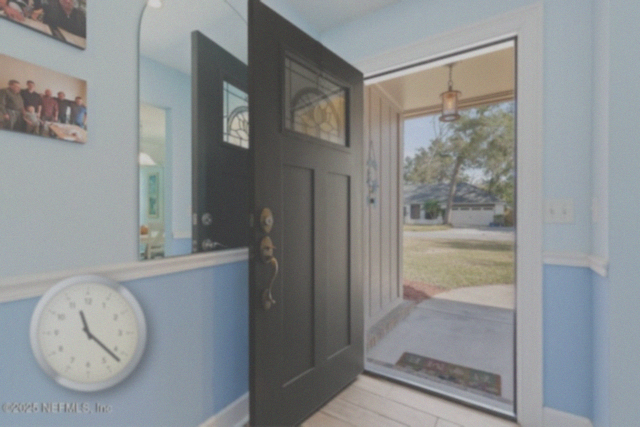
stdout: h=11 m=22
